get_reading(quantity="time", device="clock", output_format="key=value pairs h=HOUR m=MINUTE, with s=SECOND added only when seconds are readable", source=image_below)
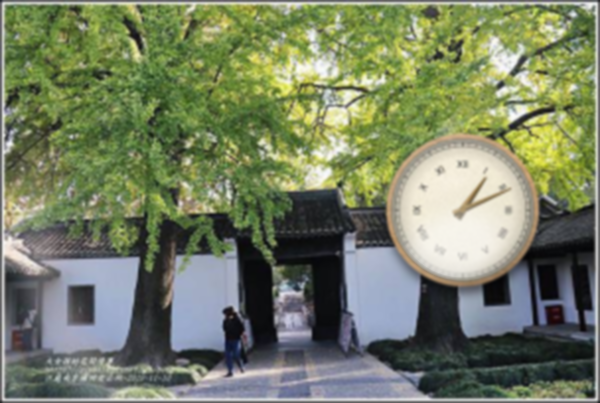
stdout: h=1 m=11
